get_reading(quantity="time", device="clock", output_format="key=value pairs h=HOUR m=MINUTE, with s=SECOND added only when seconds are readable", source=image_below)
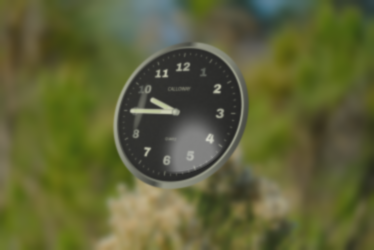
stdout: h=9 m=45
